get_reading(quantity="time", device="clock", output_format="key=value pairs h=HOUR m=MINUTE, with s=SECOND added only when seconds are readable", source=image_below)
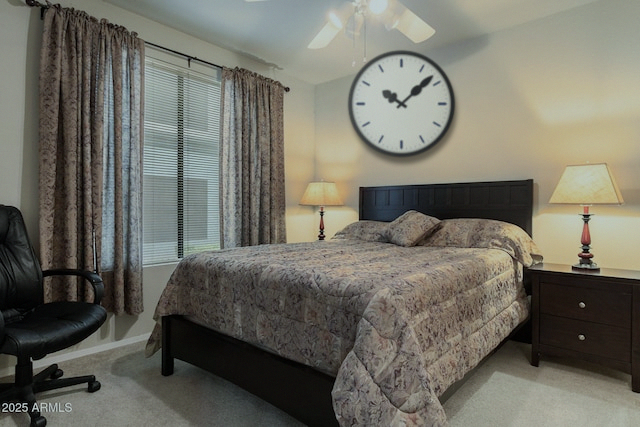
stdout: h=10 m=8
